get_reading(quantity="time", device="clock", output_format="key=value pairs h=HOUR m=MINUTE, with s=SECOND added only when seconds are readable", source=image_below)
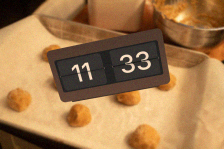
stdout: h=11 m=33
